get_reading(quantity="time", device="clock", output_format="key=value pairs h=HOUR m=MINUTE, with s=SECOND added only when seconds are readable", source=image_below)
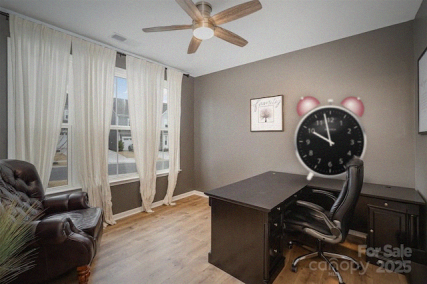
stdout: h=9 m=58
